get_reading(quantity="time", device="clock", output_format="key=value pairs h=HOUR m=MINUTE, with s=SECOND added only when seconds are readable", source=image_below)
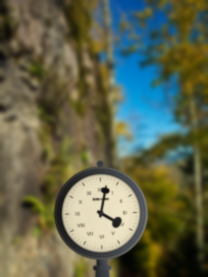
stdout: h=4 m=2
